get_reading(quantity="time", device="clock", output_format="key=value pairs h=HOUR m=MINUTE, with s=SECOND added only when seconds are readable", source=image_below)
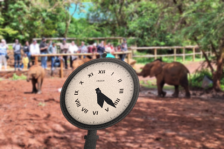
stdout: h=5 m=22
